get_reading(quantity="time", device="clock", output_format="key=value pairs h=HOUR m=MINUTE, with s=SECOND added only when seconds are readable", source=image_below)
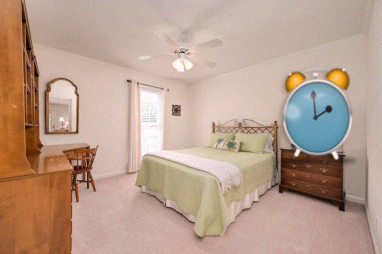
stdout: h=1 m=59
